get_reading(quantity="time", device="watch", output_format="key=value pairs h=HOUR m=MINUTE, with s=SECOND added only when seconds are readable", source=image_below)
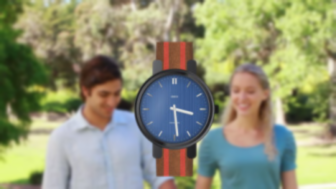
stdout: h=3 m=29
